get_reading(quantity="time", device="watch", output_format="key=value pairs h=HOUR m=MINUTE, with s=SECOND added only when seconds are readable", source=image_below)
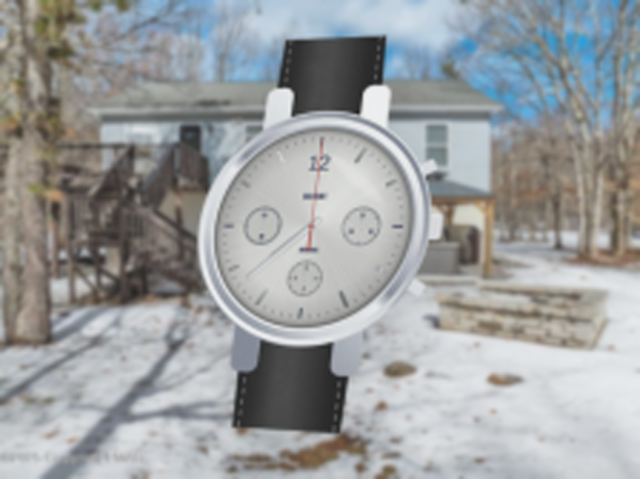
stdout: h=7 m=38
